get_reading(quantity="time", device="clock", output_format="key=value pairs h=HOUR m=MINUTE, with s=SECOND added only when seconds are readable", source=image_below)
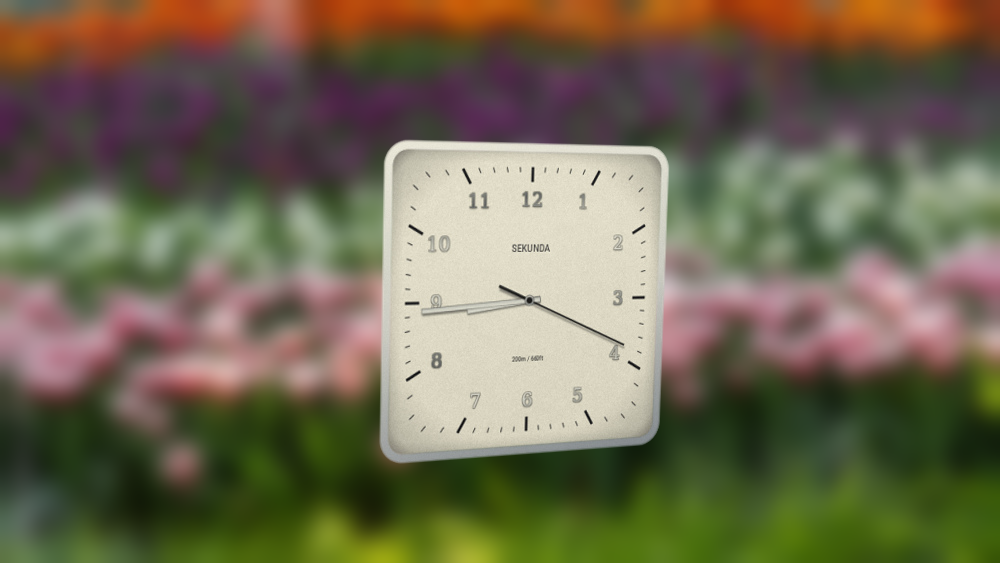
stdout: h=8 m=44 s=19
